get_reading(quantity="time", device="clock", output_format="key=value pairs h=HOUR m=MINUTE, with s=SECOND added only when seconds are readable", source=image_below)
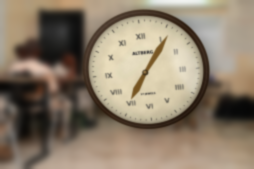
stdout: h=7 m=6
